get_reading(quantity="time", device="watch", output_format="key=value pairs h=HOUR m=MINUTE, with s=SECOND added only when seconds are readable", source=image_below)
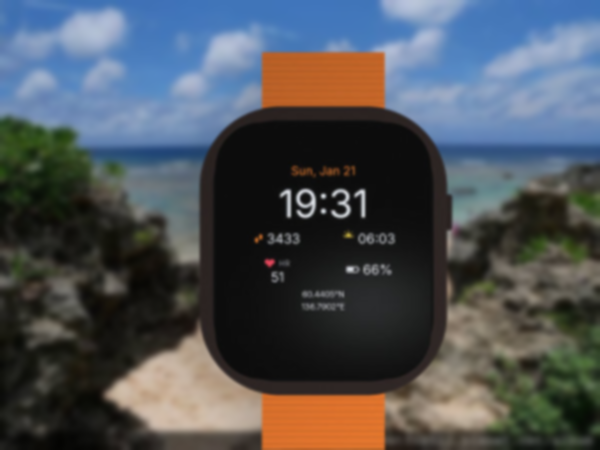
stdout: h=19 m=31
